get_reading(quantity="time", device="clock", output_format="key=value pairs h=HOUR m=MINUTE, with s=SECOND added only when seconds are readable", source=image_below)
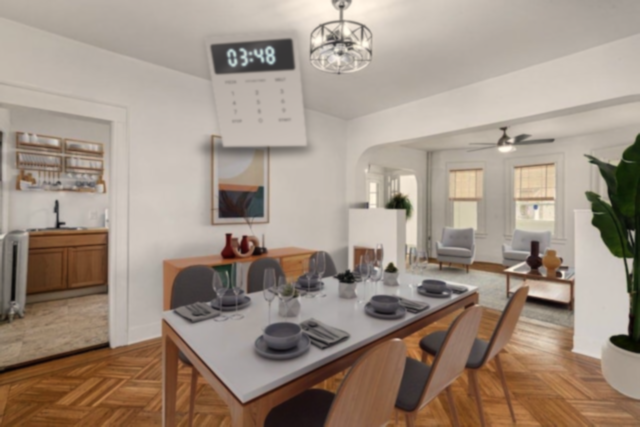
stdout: h=3 m=48
